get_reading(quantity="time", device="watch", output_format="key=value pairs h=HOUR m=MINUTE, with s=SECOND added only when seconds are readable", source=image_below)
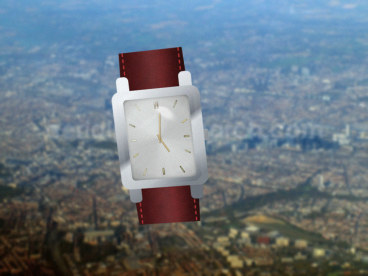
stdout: h=5 m=1
